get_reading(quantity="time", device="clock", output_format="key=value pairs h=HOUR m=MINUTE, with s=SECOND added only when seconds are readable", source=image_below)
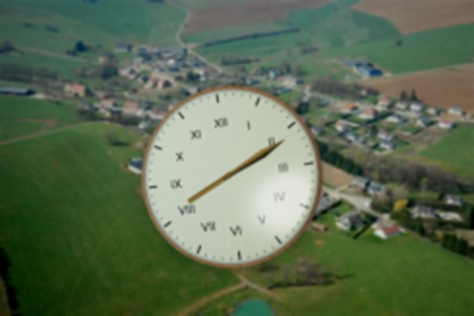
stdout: h=8 m=11
